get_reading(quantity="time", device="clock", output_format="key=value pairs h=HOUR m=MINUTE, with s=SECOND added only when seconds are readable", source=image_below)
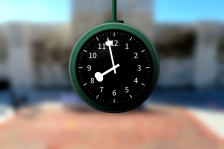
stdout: h=7 m=58
